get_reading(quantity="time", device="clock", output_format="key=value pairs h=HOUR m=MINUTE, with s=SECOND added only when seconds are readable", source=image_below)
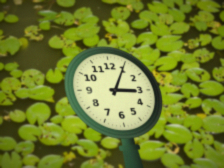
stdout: h=3 m=5
